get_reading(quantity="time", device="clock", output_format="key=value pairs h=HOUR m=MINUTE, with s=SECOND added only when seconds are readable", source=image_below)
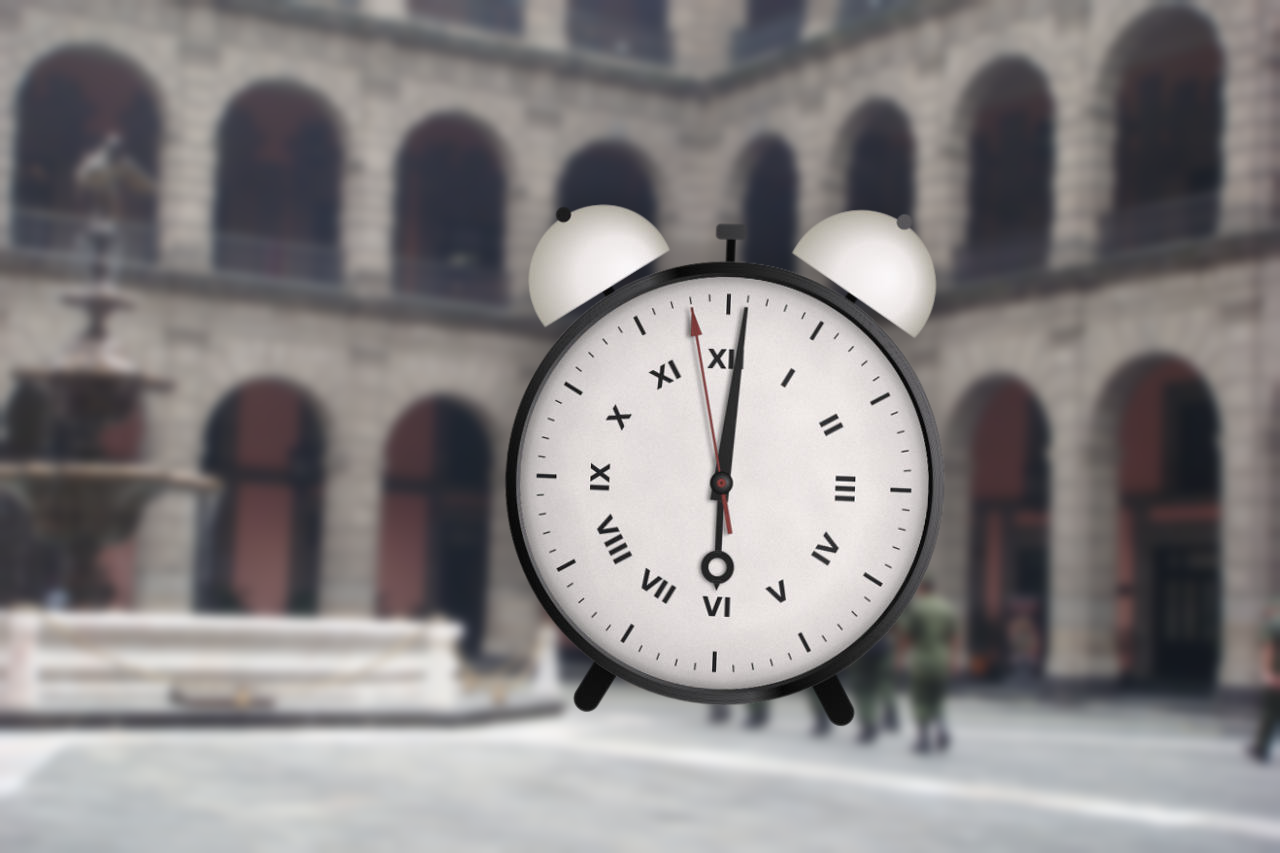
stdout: h=6 m=0 s=58
